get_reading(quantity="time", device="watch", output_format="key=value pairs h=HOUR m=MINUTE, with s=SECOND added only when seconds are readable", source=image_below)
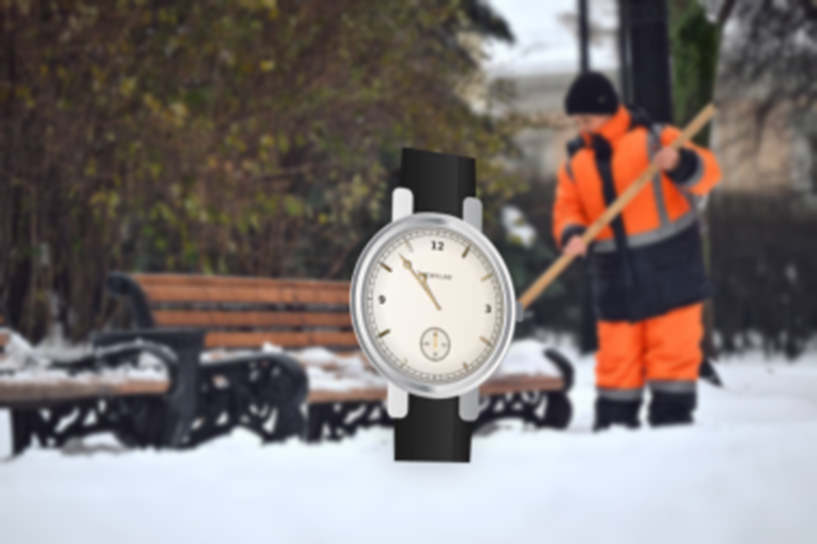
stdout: h=10 m=53
